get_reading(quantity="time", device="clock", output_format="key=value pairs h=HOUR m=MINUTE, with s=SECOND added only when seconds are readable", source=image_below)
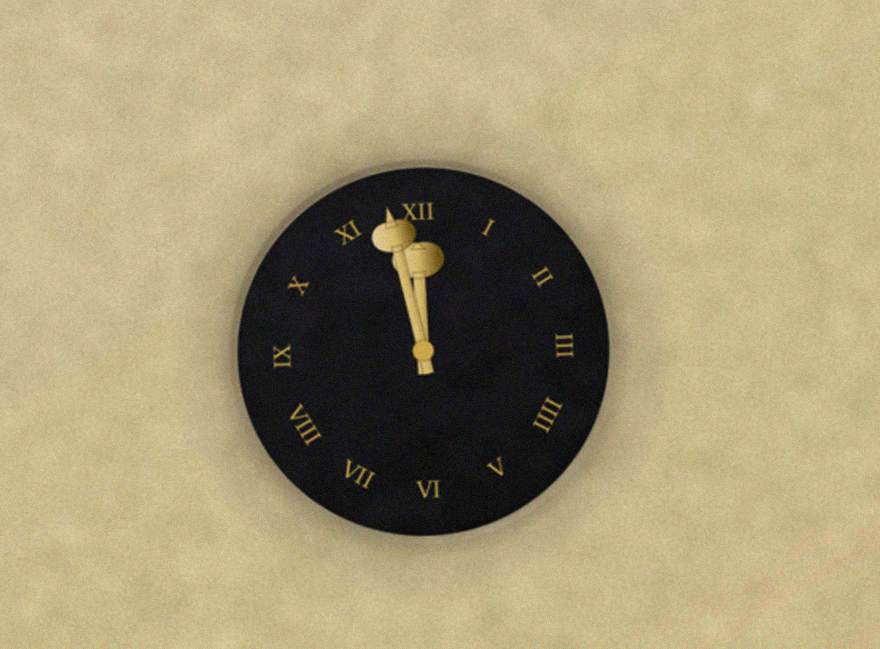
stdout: h=11 m=58
